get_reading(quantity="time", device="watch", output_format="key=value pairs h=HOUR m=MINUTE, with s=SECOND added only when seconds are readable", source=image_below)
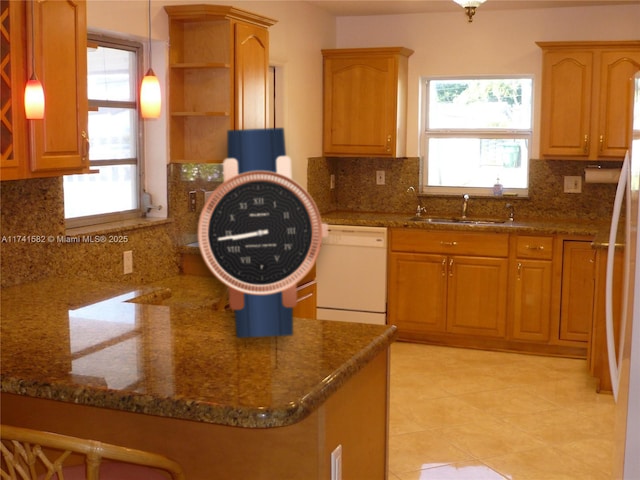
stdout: h=8 m=44
